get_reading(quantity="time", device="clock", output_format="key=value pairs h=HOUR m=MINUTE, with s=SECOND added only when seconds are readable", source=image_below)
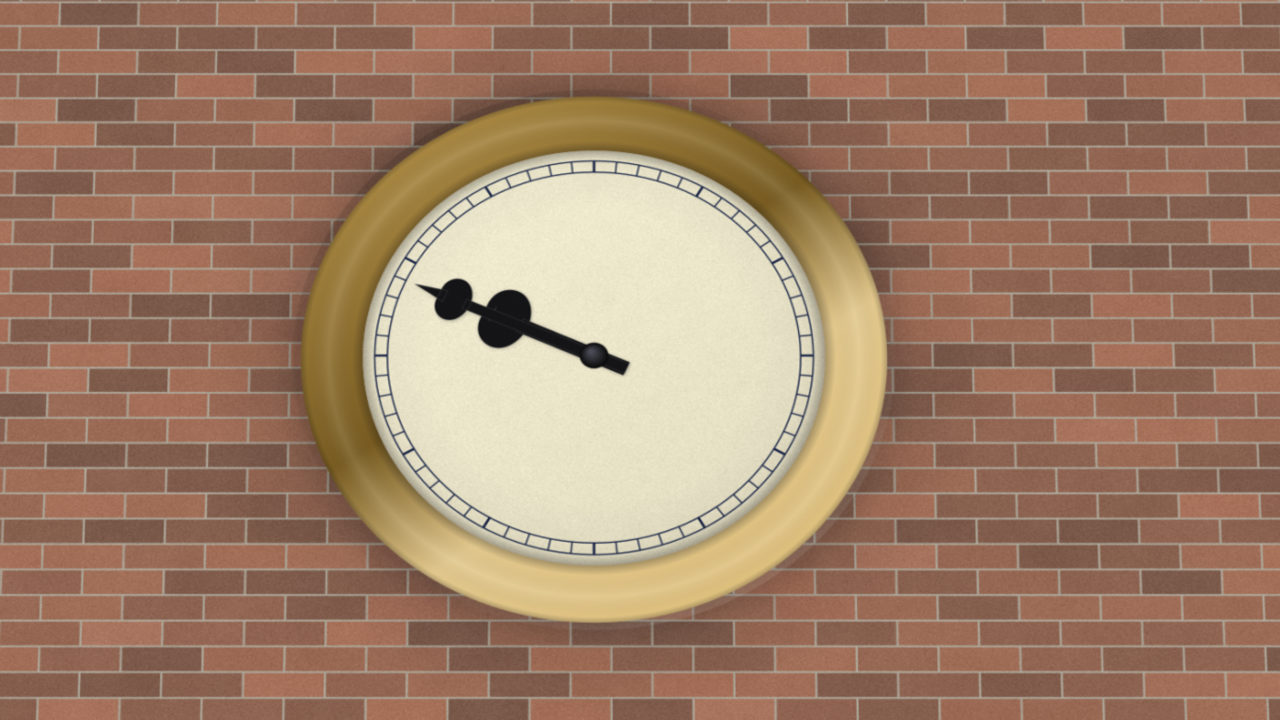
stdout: h=9 m=49
